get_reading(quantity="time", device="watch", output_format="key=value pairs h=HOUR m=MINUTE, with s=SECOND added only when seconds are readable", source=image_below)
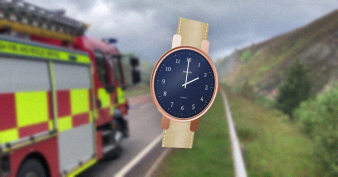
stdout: h=2 m=0
